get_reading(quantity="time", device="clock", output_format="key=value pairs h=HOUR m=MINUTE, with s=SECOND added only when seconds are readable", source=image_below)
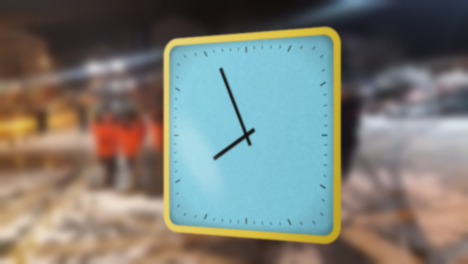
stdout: h=7 m=56
